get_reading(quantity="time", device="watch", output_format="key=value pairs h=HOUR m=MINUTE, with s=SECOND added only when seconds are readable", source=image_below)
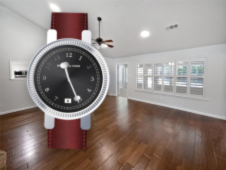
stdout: h=11 m=26
